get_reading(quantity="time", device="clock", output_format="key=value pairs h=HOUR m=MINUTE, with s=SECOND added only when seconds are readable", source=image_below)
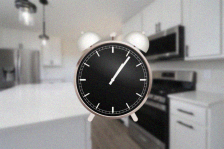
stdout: h=1 m=6
